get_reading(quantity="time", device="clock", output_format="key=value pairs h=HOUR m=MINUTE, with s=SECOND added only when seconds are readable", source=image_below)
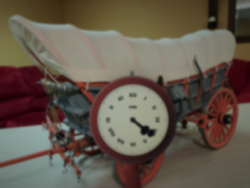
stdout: h=4 m=21
